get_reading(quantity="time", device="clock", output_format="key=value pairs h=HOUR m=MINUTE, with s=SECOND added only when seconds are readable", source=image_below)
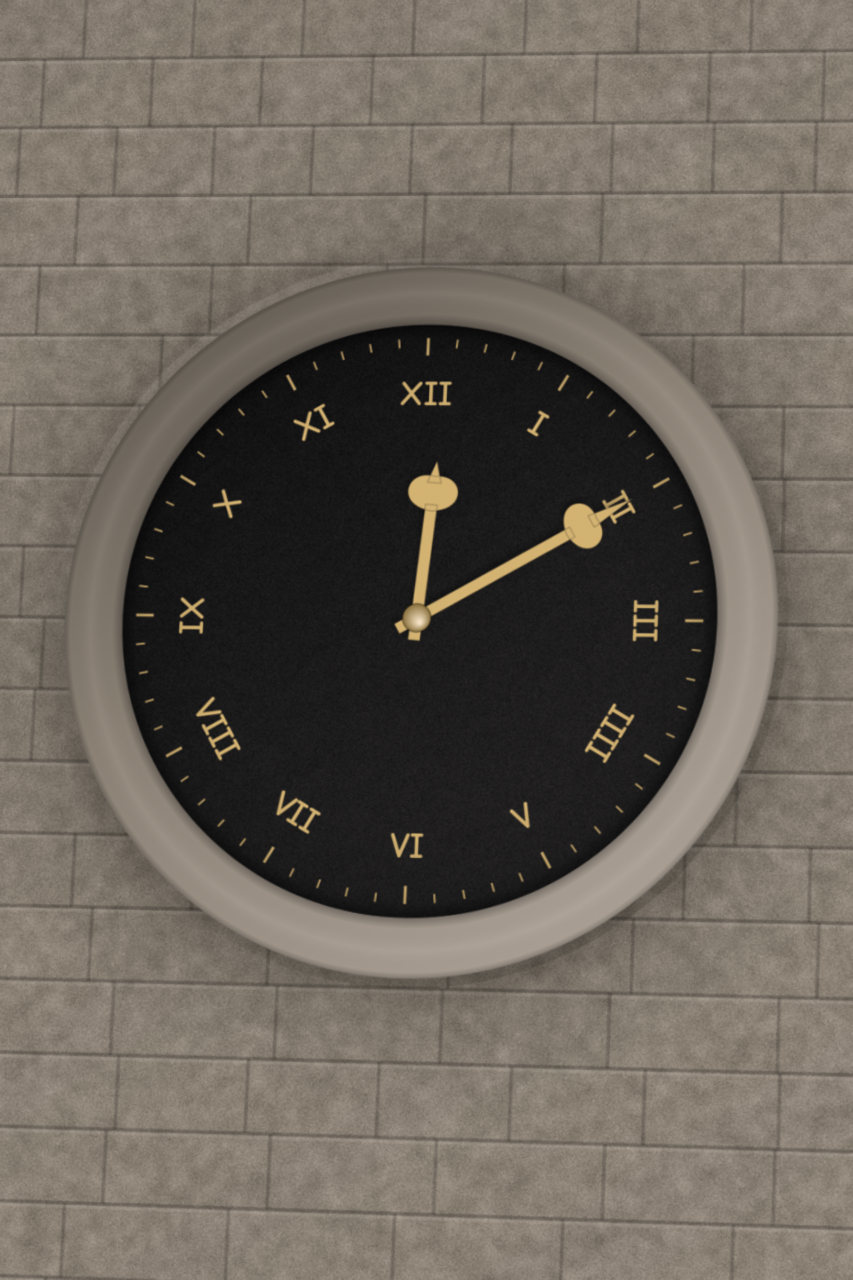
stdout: h=12 m=10
